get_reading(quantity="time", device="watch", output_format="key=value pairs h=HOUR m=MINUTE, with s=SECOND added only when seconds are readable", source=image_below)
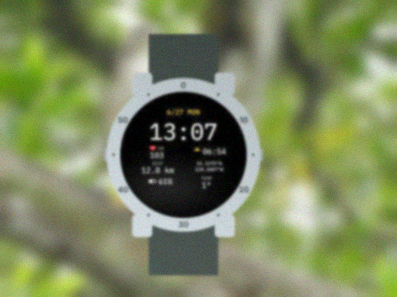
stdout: h=13 m=7
